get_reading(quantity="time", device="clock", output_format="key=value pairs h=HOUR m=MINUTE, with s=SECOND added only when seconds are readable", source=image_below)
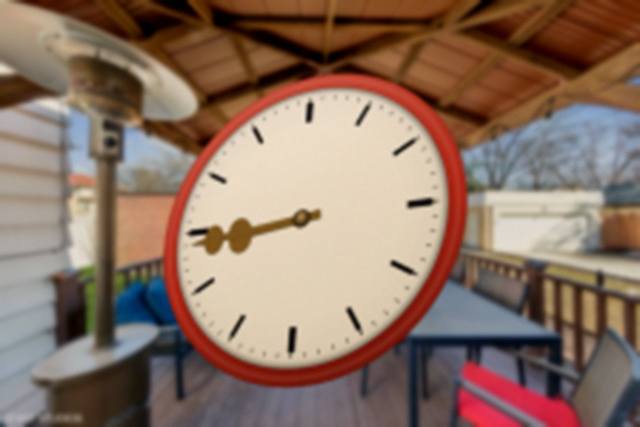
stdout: h=8 m=44
